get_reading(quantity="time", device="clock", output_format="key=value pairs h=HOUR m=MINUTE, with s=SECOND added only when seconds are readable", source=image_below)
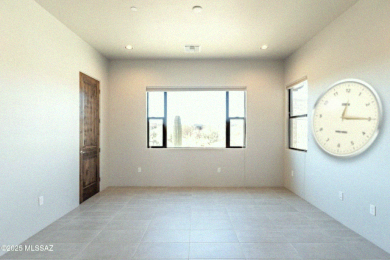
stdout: h=12 m=15
